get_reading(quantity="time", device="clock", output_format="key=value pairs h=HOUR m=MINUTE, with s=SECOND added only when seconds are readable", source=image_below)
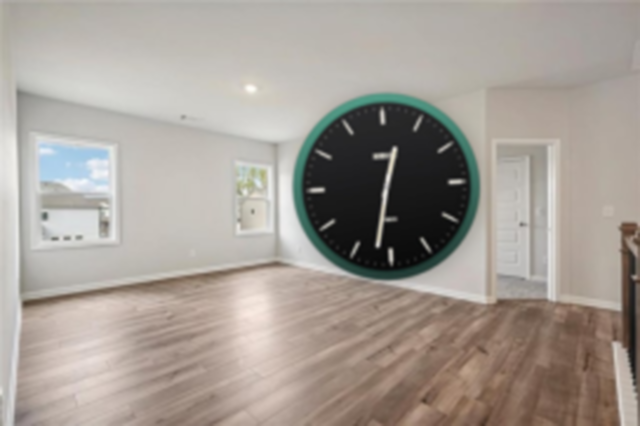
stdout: h=12 m=32
